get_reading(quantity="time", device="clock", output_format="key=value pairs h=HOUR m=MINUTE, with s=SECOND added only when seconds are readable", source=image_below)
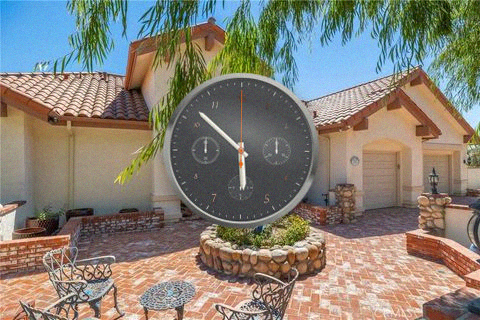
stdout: h=5 m=52
